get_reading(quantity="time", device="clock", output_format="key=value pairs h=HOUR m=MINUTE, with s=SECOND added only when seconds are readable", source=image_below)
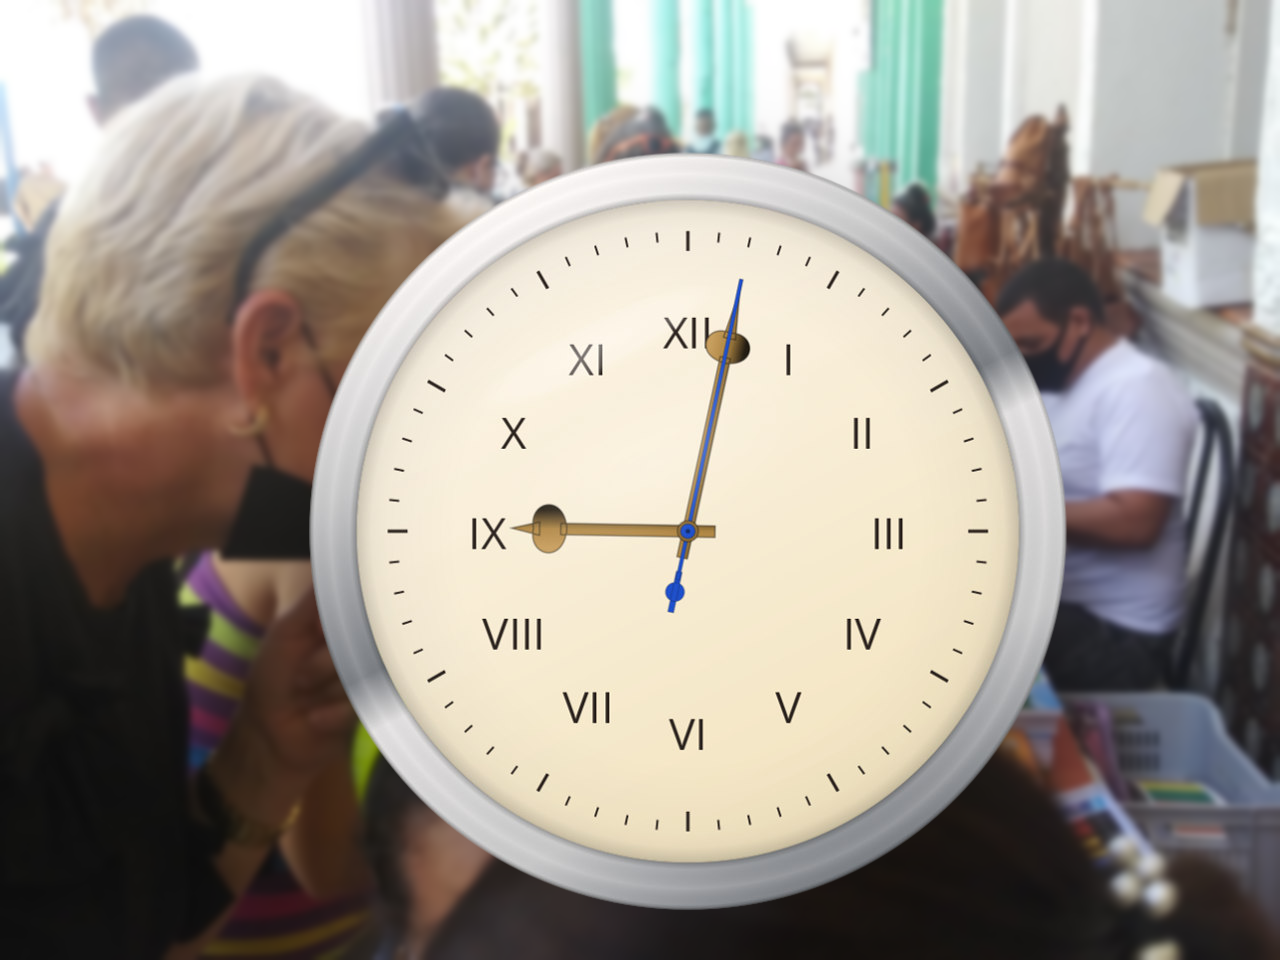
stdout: h=9 m=2 s=2
